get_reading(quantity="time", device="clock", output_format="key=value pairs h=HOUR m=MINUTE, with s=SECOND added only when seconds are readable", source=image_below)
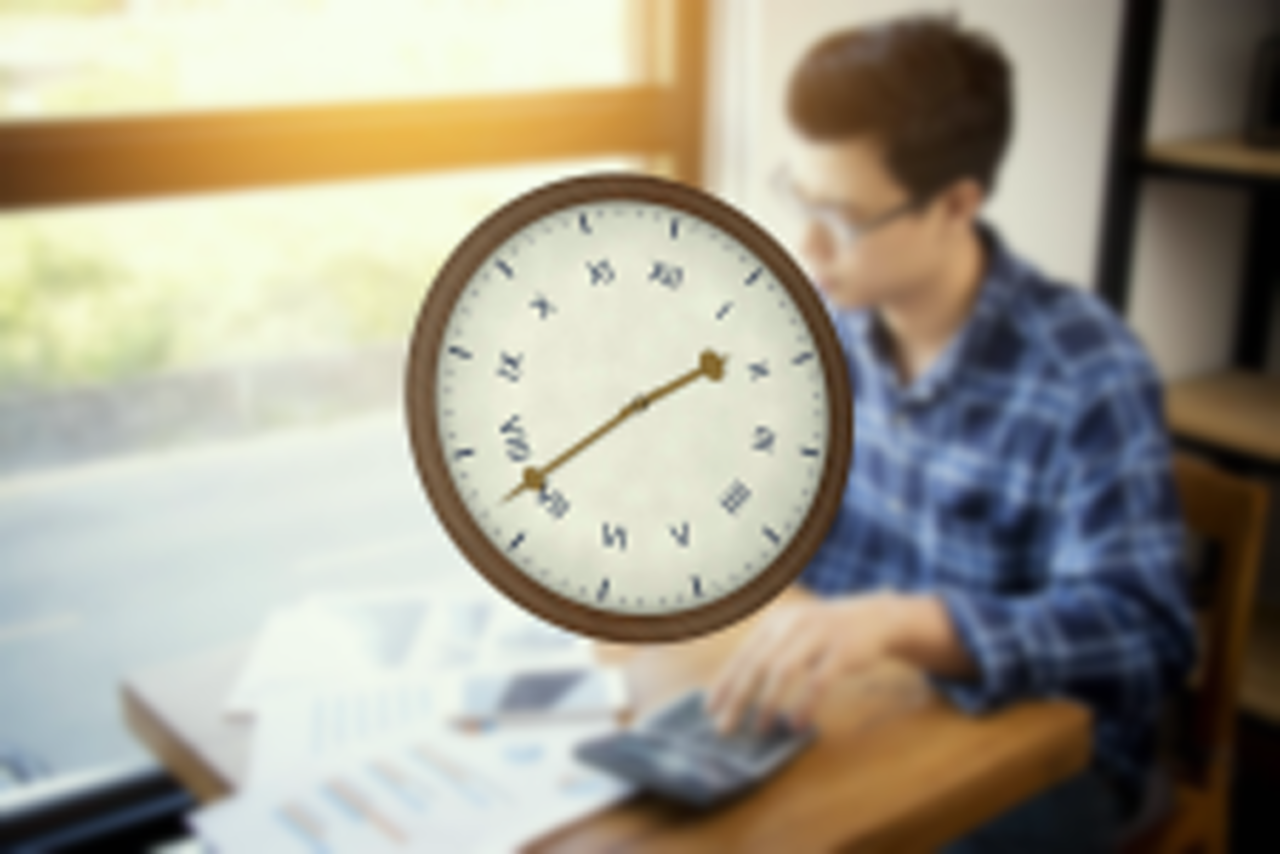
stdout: h=1 m=37
